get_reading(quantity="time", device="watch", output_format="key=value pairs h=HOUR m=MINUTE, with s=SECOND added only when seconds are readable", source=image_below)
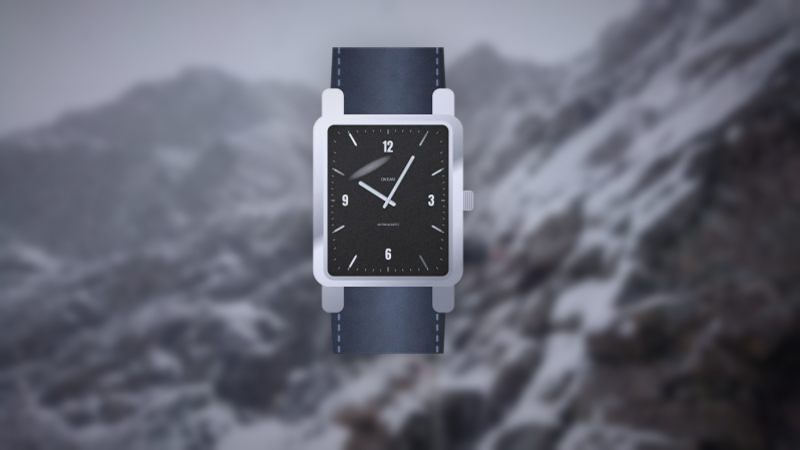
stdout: h=10 m=5
